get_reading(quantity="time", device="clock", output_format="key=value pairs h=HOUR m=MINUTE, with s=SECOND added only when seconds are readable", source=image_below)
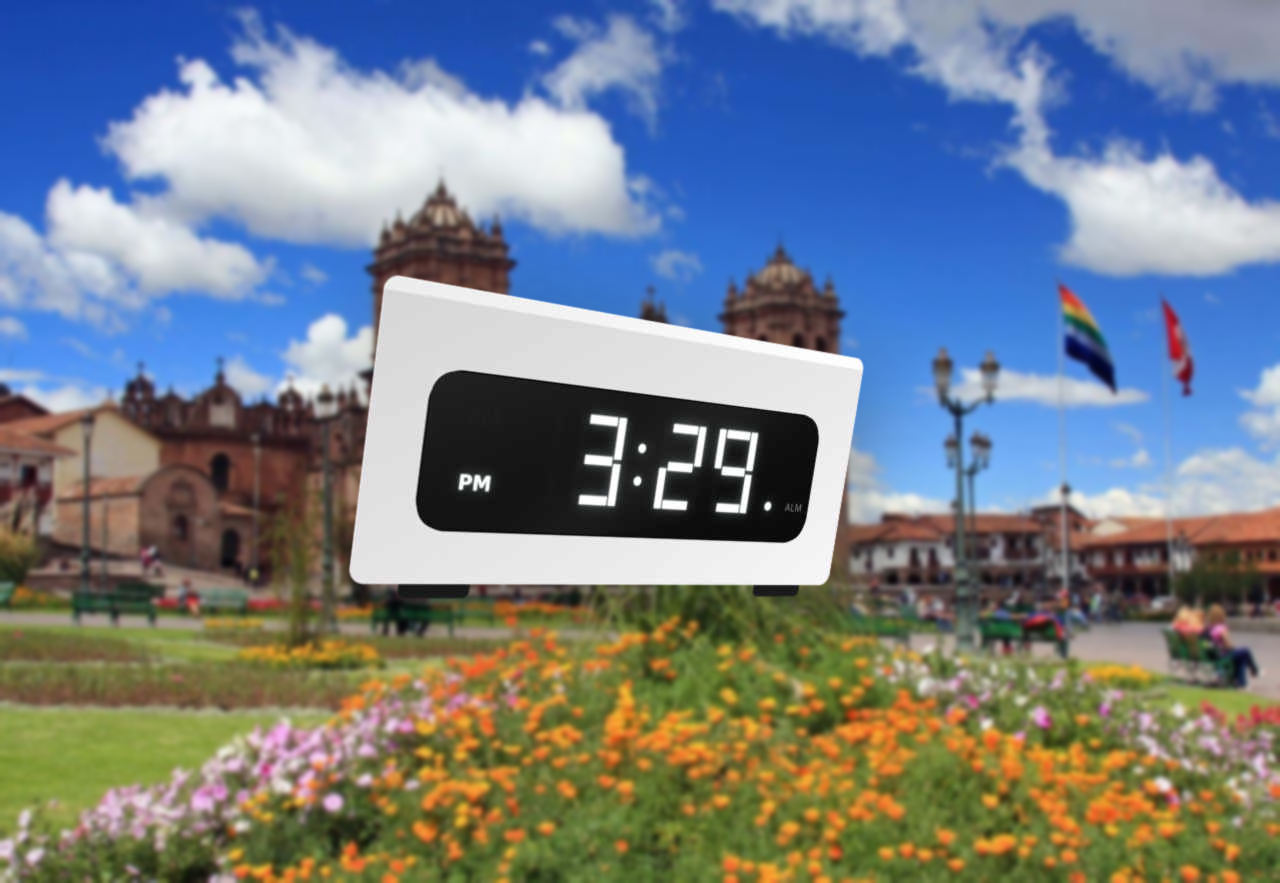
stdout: h=3 m=29
